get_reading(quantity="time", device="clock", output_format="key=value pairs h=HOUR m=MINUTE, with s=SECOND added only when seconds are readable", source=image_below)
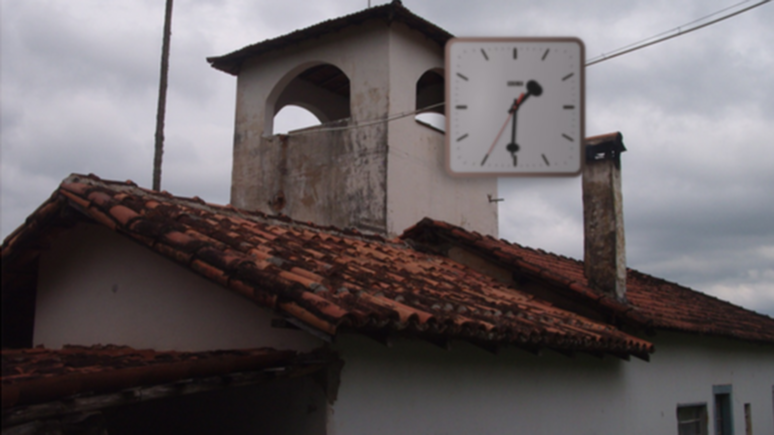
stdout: h=1 m=30 s=35
